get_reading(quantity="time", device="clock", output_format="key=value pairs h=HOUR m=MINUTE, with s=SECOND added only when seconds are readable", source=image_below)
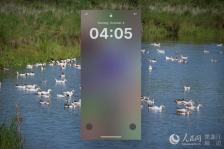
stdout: h=4 m=5
